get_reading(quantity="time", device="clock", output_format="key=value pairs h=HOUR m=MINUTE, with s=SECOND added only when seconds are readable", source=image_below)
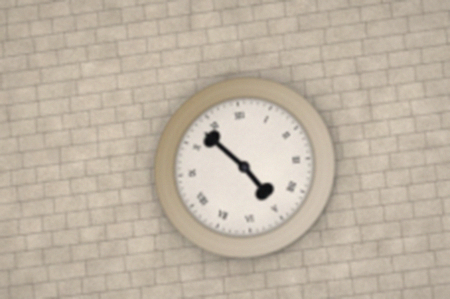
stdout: h=4 m=53
